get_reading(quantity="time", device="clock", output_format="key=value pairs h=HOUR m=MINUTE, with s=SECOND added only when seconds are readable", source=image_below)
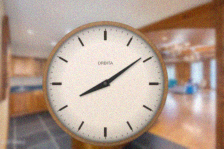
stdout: h=8 m=9
